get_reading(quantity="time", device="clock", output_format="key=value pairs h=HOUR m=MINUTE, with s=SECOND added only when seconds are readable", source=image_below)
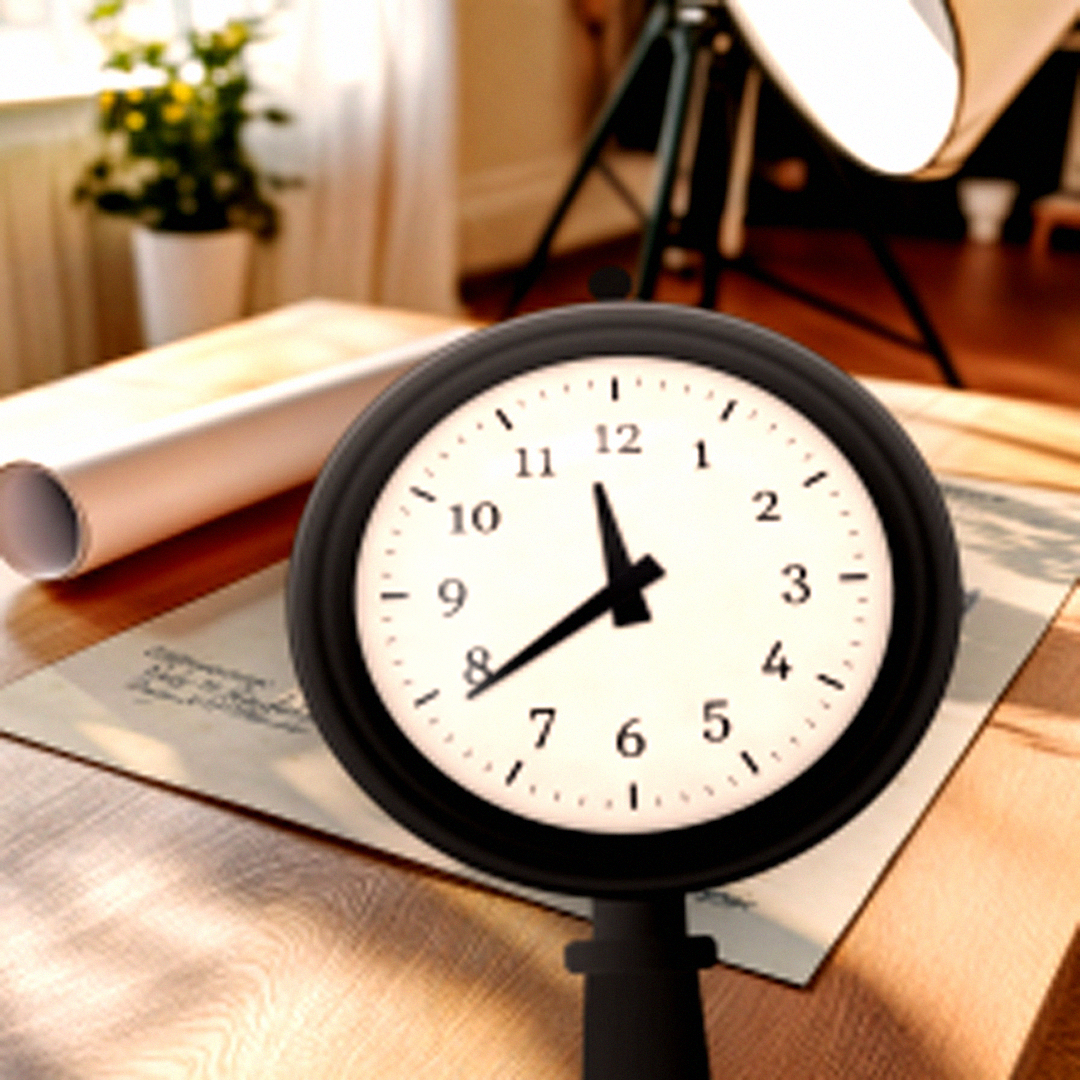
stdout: h=11 m=39
